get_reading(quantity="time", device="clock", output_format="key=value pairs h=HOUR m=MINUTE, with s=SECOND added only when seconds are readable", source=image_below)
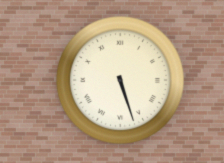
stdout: h=5 m=27
